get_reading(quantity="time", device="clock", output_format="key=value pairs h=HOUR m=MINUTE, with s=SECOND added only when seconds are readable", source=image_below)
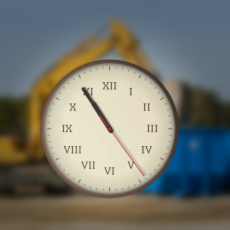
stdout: h=10 m=54 s=24
